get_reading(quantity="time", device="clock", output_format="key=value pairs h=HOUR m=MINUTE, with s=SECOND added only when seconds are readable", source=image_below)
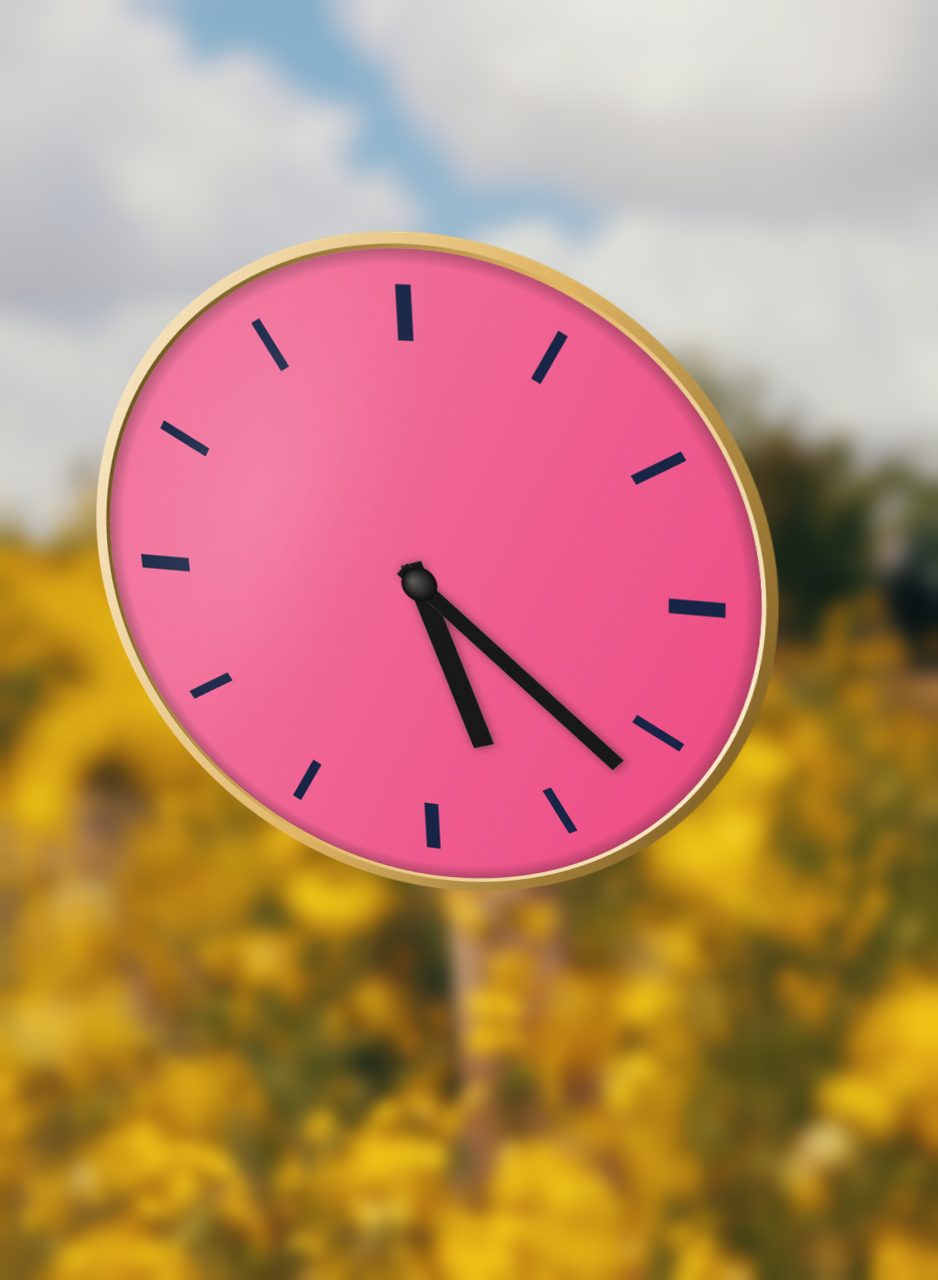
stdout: h=5 m=22
